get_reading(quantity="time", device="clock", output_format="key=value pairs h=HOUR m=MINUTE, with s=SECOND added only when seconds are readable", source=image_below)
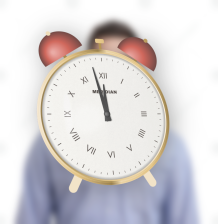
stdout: h=11 m=58
